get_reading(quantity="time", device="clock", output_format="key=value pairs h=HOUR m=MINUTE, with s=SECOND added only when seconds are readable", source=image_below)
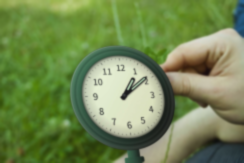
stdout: h=1 m=9
